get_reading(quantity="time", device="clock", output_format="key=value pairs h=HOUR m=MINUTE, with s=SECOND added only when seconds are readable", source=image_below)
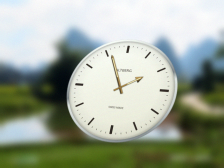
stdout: h=1 m=56
